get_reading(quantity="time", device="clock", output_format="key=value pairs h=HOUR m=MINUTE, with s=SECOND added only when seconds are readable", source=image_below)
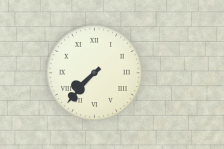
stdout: h=7 m=37
